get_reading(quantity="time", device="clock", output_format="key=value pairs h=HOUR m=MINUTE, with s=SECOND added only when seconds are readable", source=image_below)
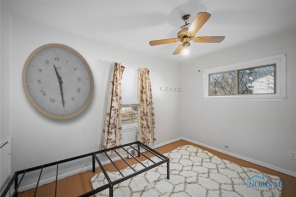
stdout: h=11 m=30
